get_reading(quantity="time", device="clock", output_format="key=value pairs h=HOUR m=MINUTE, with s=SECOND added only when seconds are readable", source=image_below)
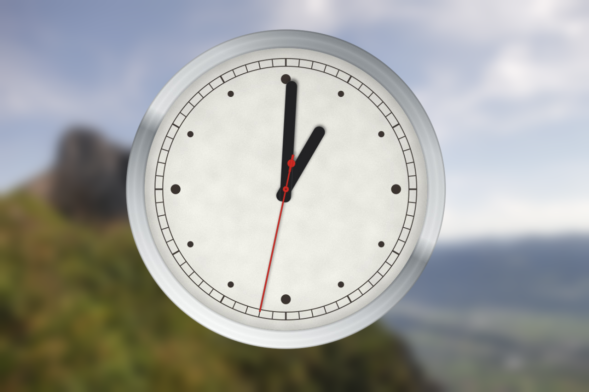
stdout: h=1 m=0 s=32
